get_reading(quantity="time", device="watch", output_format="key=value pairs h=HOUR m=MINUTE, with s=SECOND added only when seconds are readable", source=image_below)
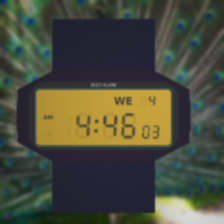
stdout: h=4 m=46 s=3
